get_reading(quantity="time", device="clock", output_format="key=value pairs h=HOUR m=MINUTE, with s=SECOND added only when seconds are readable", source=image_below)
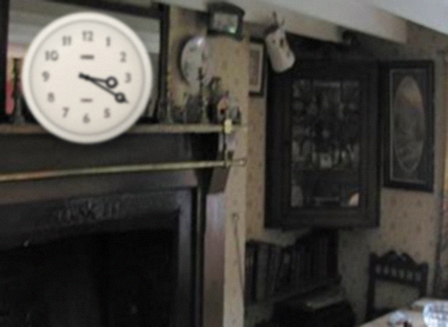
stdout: h=3 m=20
